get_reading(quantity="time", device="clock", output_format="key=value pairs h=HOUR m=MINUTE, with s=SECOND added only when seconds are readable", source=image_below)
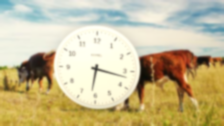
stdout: h=6 m=17
